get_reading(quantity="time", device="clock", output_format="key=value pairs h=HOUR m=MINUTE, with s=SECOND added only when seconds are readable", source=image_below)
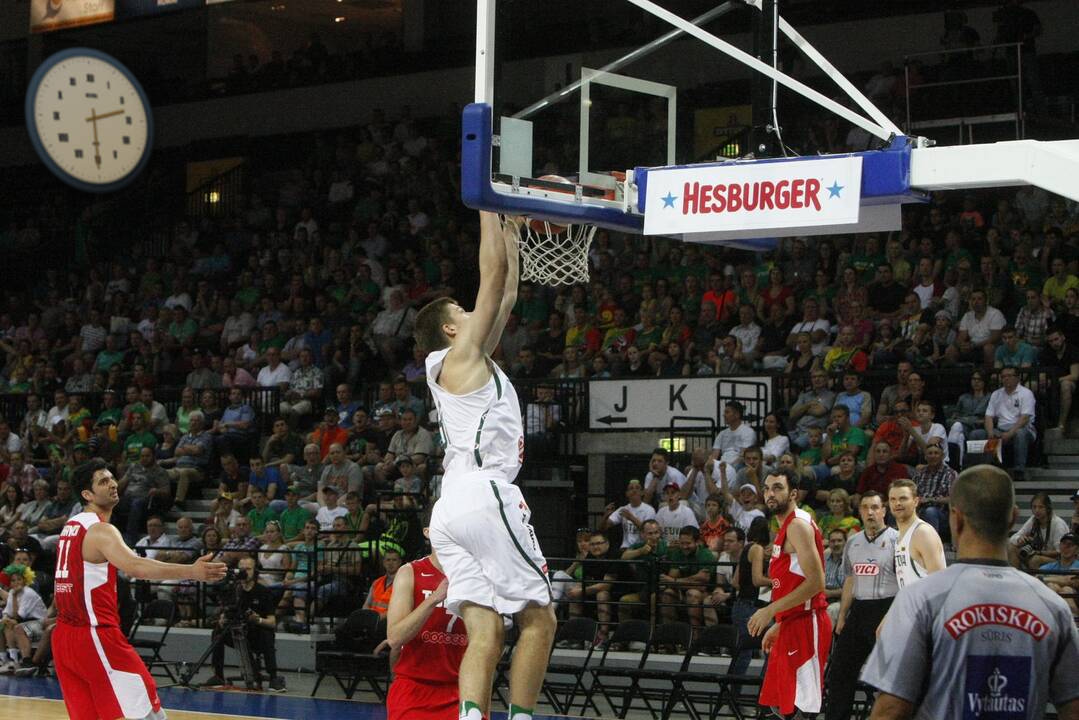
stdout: h=2 m=30
